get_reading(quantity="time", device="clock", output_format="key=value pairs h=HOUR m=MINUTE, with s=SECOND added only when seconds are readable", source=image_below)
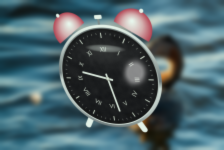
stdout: h=9 m=28
